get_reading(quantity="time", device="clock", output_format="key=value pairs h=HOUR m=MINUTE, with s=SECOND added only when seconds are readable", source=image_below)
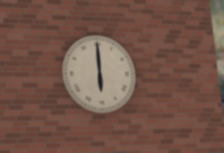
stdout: h=6 m=0
